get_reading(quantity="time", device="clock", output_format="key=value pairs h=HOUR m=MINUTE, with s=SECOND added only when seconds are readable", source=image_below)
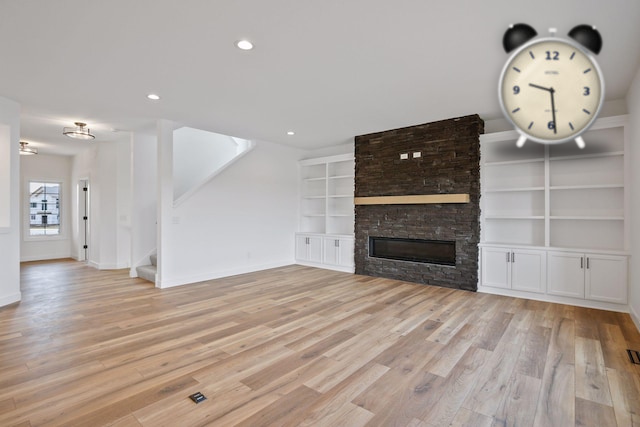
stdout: h=9 m=29
